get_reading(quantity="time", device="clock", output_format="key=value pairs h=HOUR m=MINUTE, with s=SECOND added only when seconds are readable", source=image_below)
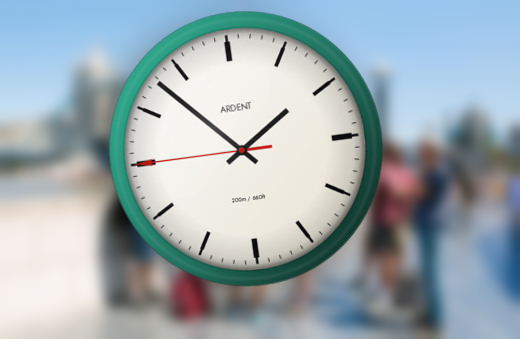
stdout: h=1 m=52 s=45
